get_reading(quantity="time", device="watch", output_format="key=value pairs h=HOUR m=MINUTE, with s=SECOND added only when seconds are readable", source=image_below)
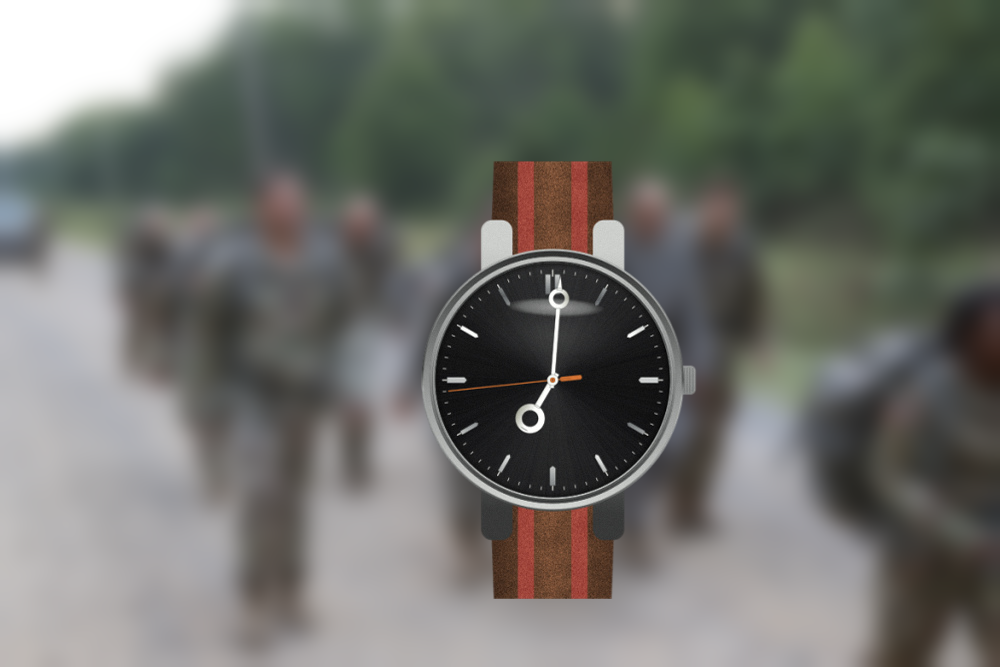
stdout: h=7 m=0 s=44
